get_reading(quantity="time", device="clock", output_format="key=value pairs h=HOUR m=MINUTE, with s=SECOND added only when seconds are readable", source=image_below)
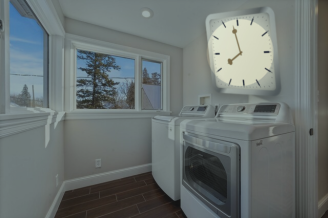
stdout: h=7 m=58
